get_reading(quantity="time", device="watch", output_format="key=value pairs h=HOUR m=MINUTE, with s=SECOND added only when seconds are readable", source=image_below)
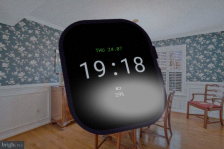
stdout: h=19 m=18
